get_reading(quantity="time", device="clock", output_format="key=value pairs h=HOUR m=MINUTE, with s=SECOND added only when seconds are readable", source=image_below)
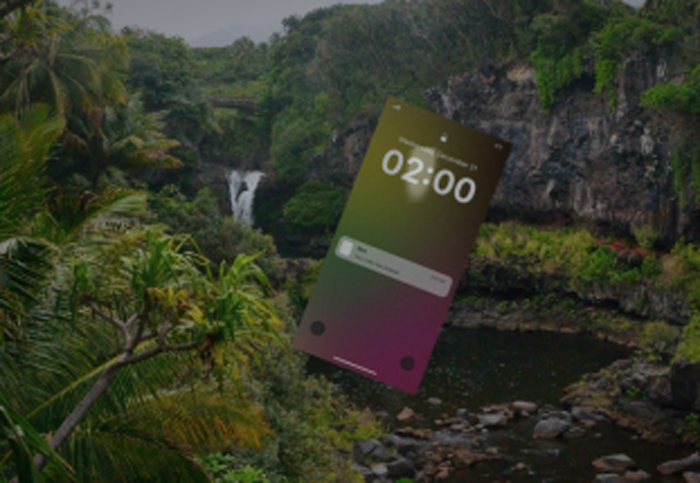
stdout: h=2 m=0
